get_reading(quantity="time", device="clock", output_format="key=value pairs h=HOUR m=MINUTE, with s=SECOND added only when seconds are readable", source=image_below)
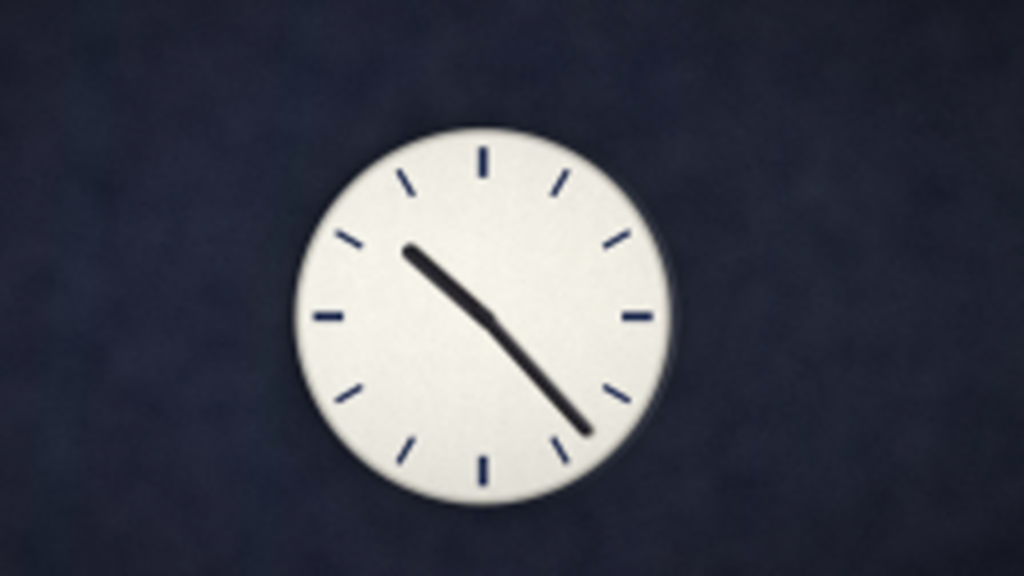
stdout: h=10 m=23
